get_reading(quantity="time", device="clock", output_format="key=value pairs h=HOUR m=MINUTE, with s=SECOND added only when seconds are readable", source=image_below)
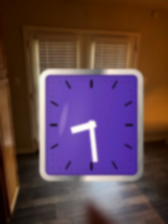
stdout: h=8 m=29
